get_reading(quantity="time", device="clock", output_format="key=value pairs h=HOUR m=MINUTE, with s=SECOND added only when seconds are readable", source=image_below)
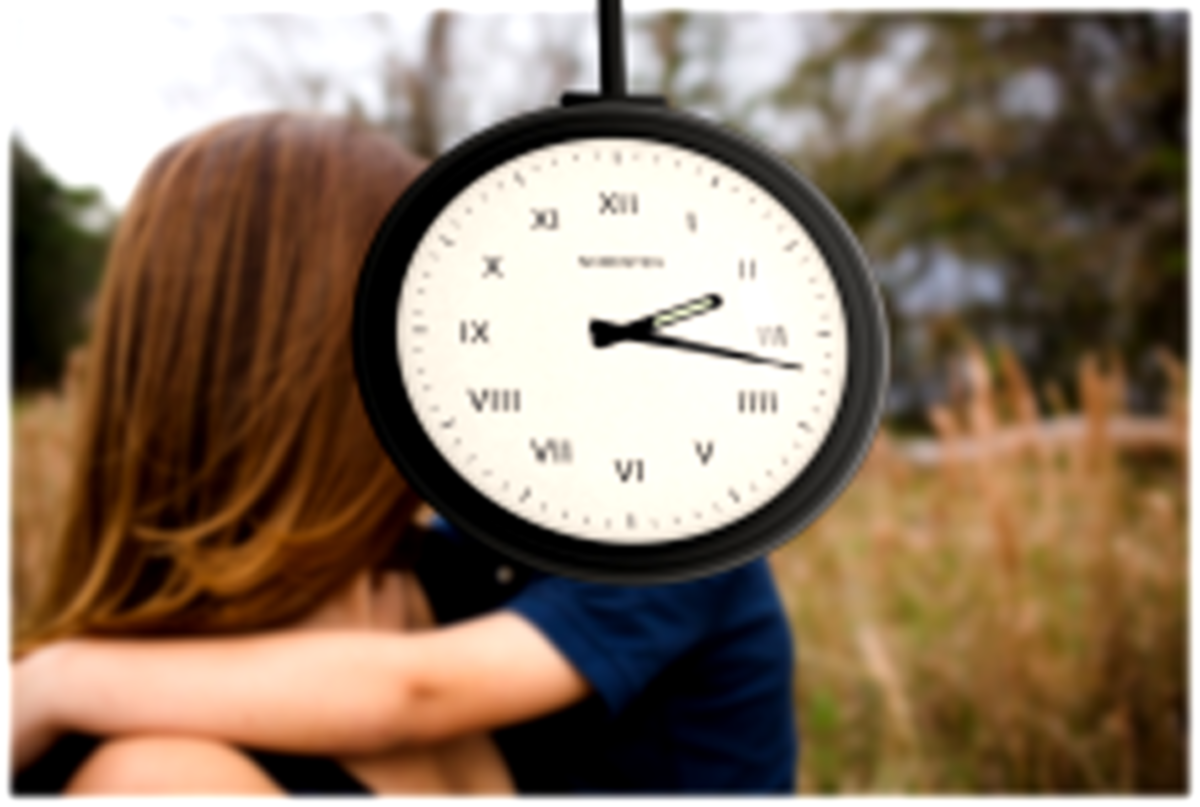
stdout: h=2 m=17
